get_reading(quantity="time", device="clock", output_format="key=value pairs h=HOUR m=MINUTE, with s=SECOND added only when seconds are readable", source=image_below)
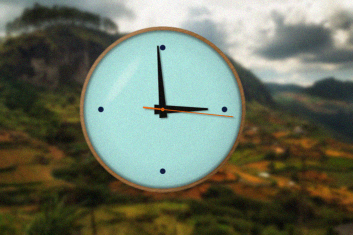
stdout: h=2 m=59 s=16
